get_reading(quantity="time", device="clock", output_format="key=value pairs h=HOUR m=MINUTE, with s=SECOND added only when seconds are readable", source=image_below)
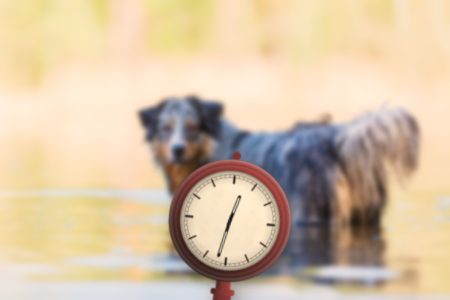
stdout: h=12 m=32
